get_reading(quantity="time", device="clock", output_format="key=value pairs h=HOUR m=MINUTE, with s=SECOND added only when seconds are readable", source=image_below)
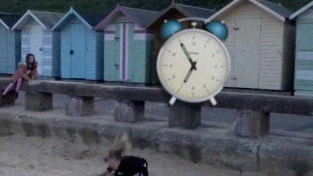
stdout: h=6 m=55
